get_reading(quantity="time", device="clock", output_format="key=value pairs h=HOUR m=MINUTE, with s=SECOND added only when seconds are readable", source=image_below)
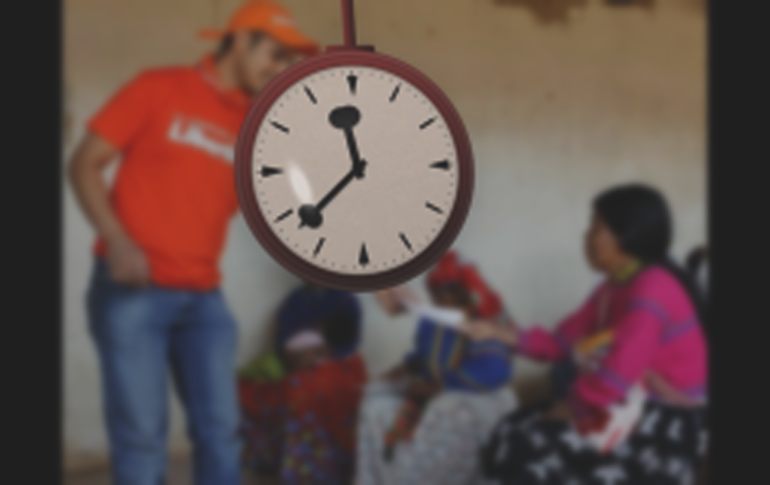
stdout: h=11 m=38
